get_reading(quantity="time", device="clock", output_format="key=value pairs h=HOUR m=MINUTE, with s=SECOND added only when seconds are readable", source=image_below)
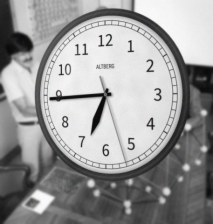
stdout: h=6 m=44 s=27
